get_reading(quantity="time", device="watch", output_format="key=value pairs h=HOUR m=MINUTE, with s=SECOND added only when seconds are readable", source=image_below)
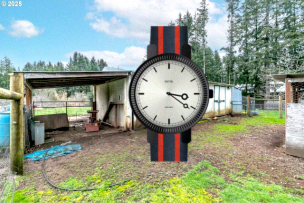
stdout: h=3 m=21
